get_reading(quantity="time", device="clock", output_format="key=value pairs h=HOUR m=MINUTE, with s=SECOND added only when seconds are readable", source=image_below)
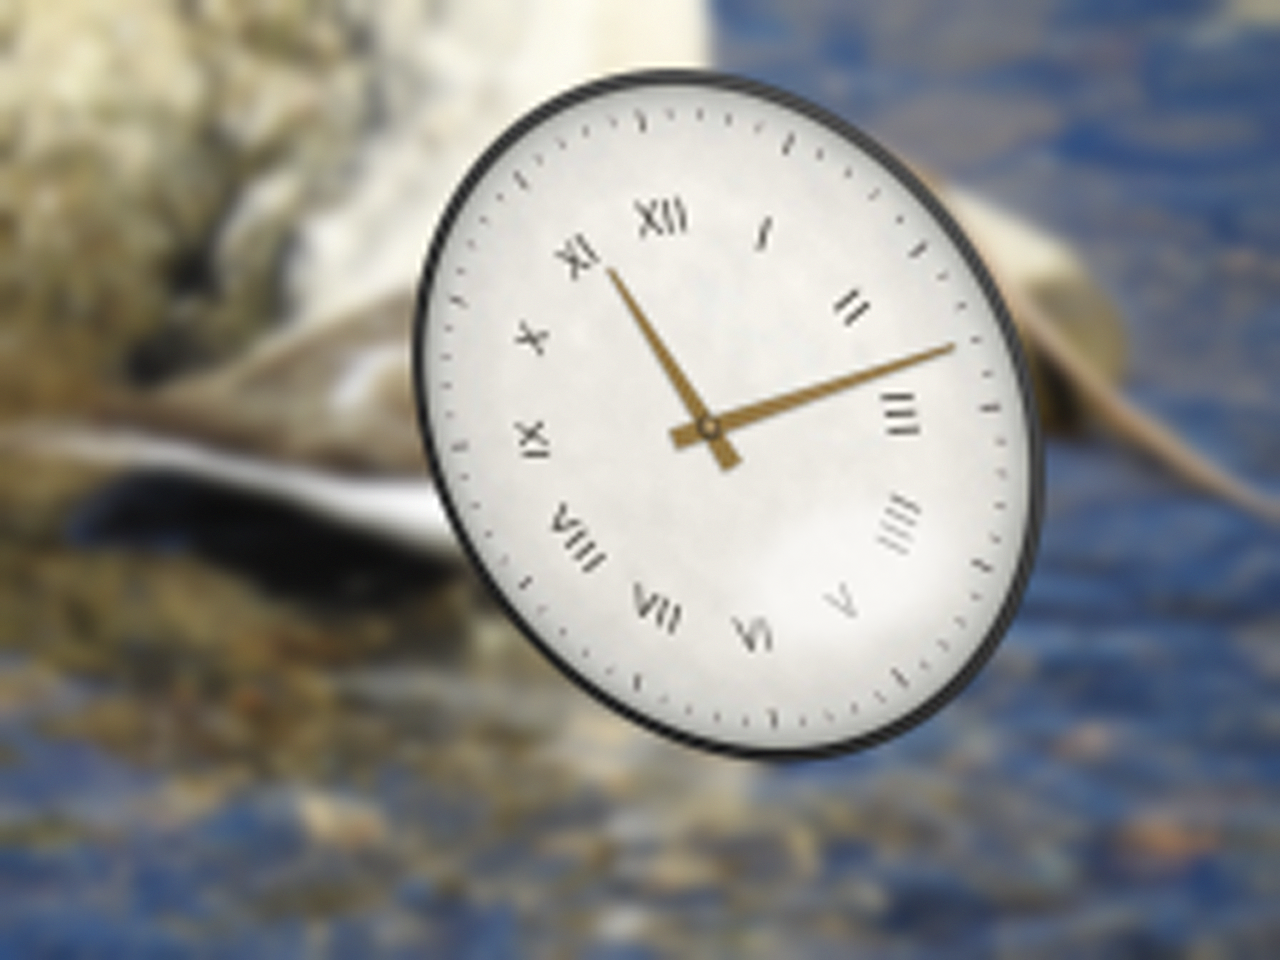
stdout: h=11 m=13
